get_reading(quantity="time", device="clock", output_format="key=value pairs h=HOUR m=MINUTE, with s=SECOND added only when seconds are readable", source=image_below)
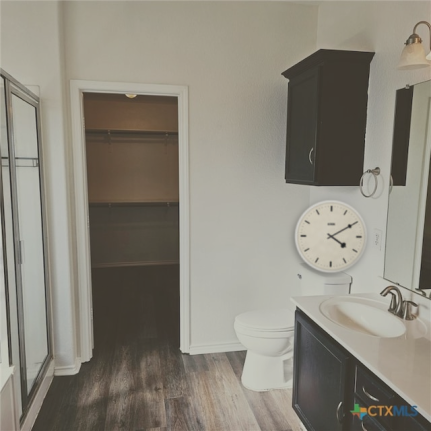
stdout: h=4 m=10
